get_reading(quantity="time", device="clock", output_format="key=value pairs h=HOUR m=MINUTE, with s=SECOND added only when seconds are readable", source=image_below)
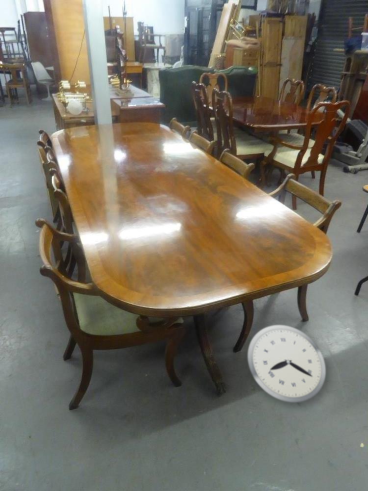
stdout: h=8 m=21
